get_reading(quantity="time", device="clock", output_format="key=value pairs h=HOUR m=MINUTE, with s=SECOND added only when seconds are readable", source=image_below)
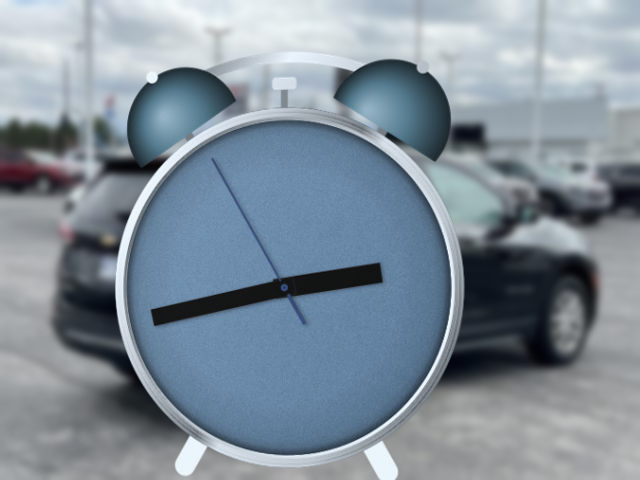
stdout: h=2 m=42 s=55
